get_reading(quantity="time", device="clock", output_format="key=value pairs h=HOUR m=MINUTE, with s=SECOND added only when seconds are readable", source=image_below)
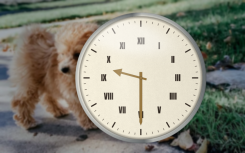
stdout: h=9 m=30
